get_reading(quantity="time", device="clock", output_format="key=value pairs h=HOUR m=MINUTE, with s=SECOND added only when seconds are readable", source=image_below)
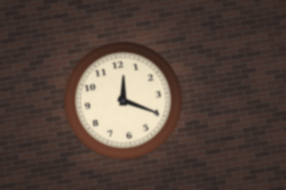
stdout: h=12 m=20
